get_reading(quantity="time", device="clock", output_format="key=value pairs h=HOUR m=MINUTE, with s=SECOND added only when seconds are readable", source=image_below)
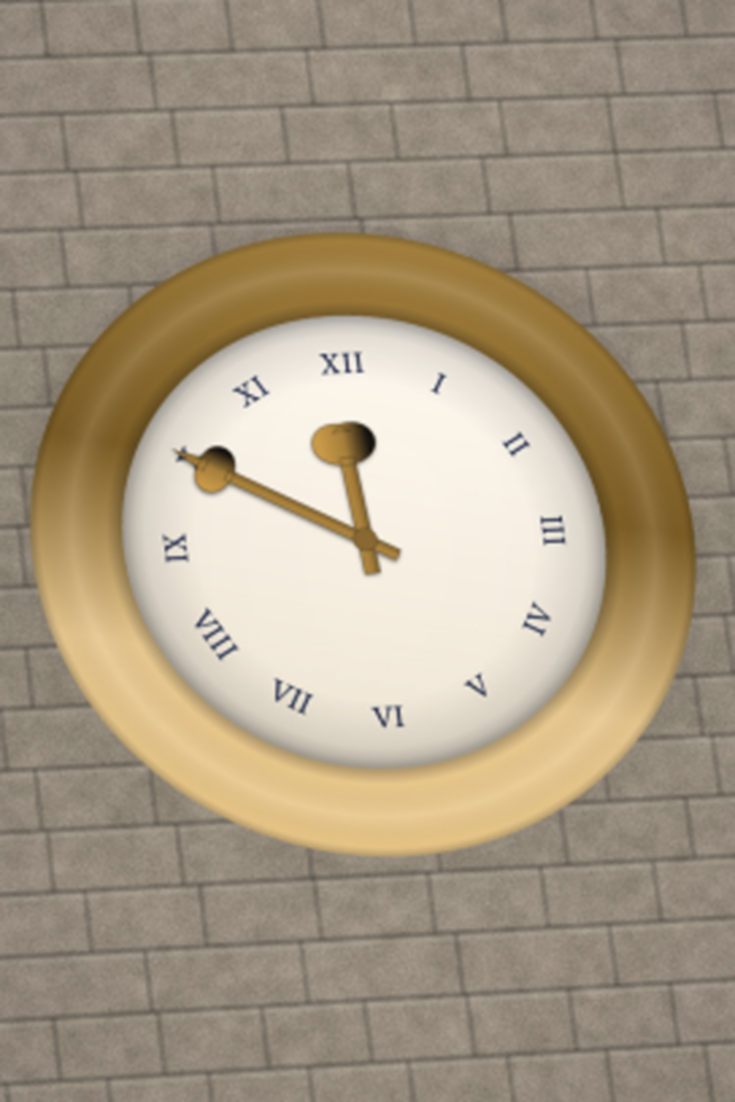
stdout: h=11 m=50
